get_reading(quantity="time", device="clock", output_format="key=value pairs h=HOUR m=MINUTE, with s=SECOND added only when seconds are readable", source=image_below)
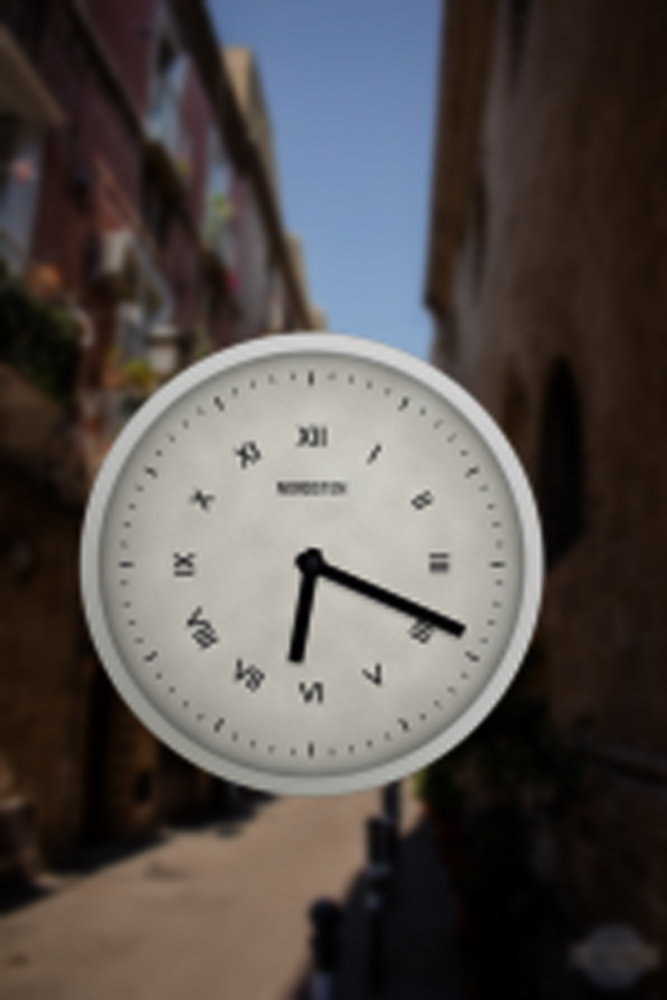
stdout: h=6 m=19
